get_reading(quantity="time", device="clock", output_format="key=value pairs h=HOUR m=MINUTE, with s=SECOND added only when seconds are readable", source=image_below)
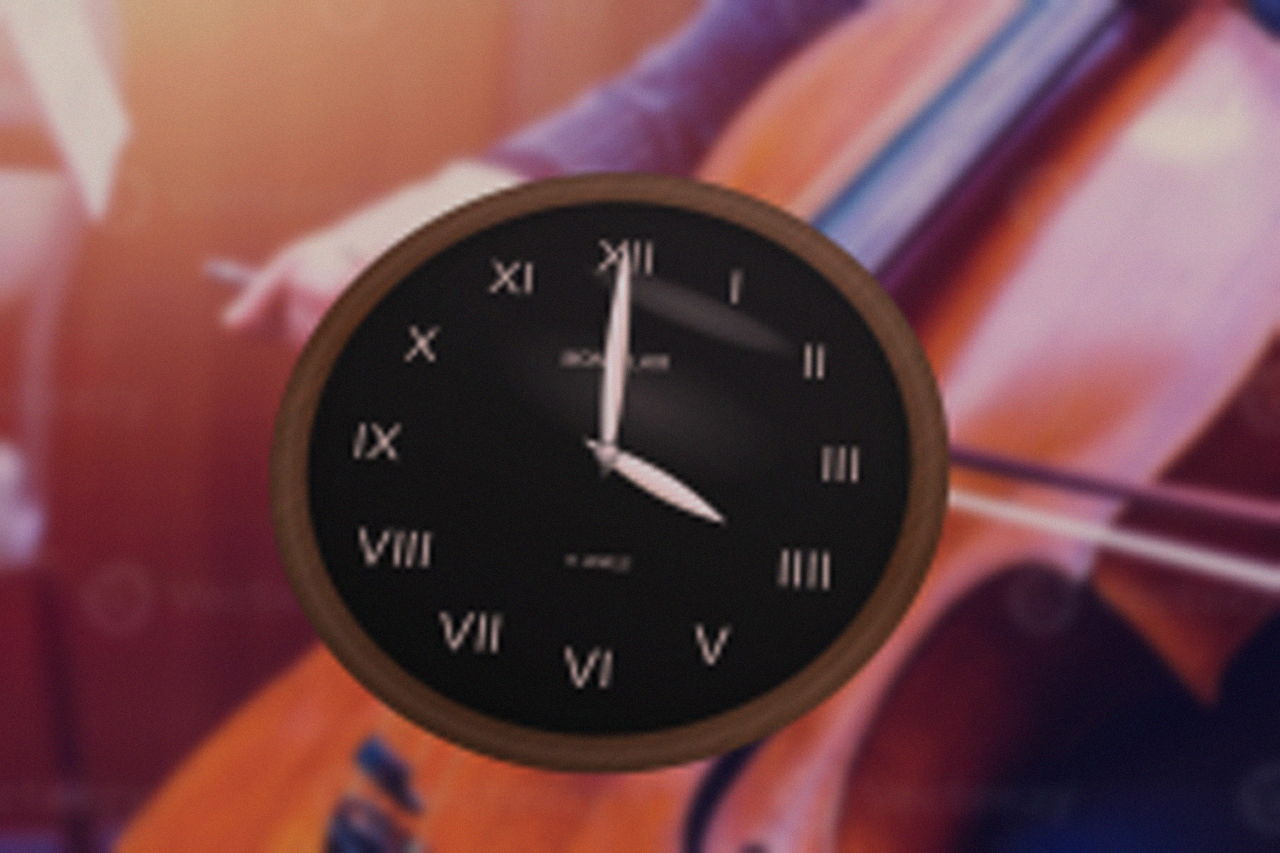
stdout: h=4 m=0
